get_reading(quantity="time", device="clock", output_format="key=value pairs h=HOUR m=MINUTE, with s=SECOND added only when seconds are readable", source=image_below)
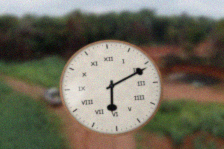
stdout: h=6 m=11
